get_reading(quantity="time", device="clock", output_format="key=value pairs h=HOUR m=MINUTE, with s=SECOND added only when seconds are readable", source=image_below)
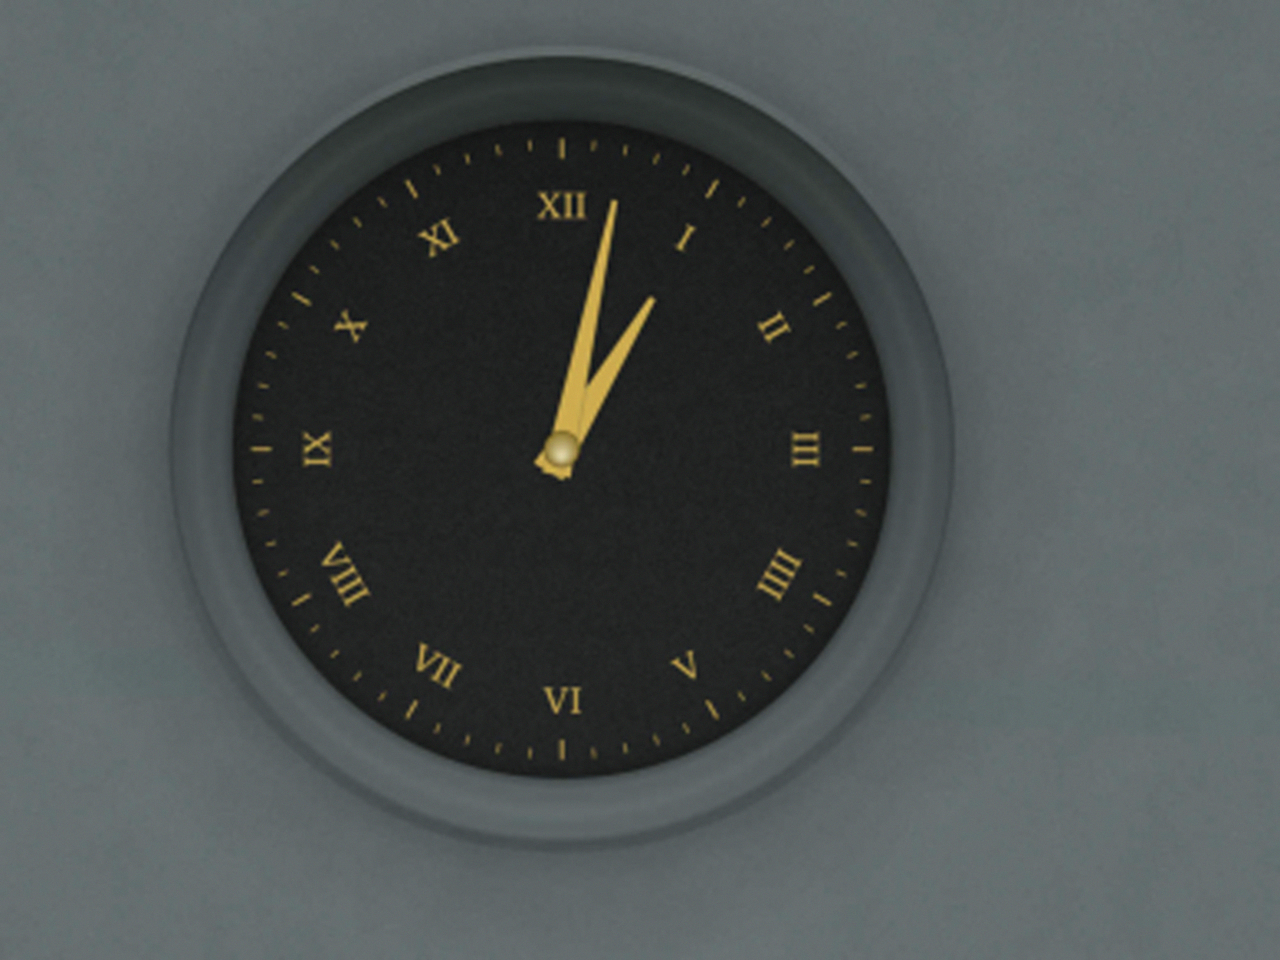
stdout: h=1 m=2
